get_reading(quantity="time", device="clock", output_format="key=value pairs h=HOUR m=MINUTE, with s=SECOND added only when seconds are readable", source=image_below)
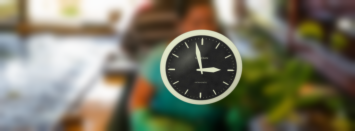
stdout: h=2 m=58
